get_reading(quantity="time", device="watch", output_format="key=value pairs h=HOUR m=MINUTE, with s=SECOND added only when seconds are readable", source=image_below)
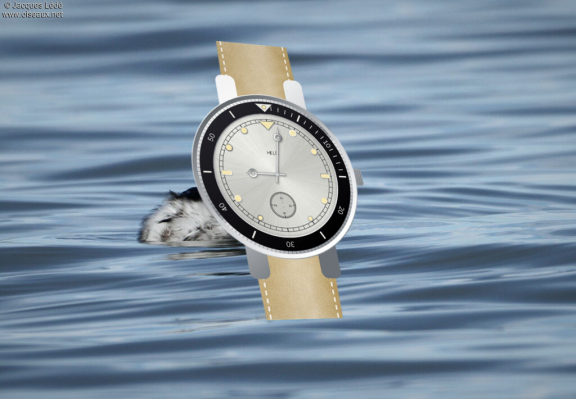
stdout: h=9 m=2
